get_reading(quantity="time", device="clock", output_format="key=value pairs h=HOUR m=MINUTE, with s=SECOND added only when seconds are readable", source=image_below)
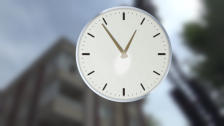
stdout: h=12 m=54
